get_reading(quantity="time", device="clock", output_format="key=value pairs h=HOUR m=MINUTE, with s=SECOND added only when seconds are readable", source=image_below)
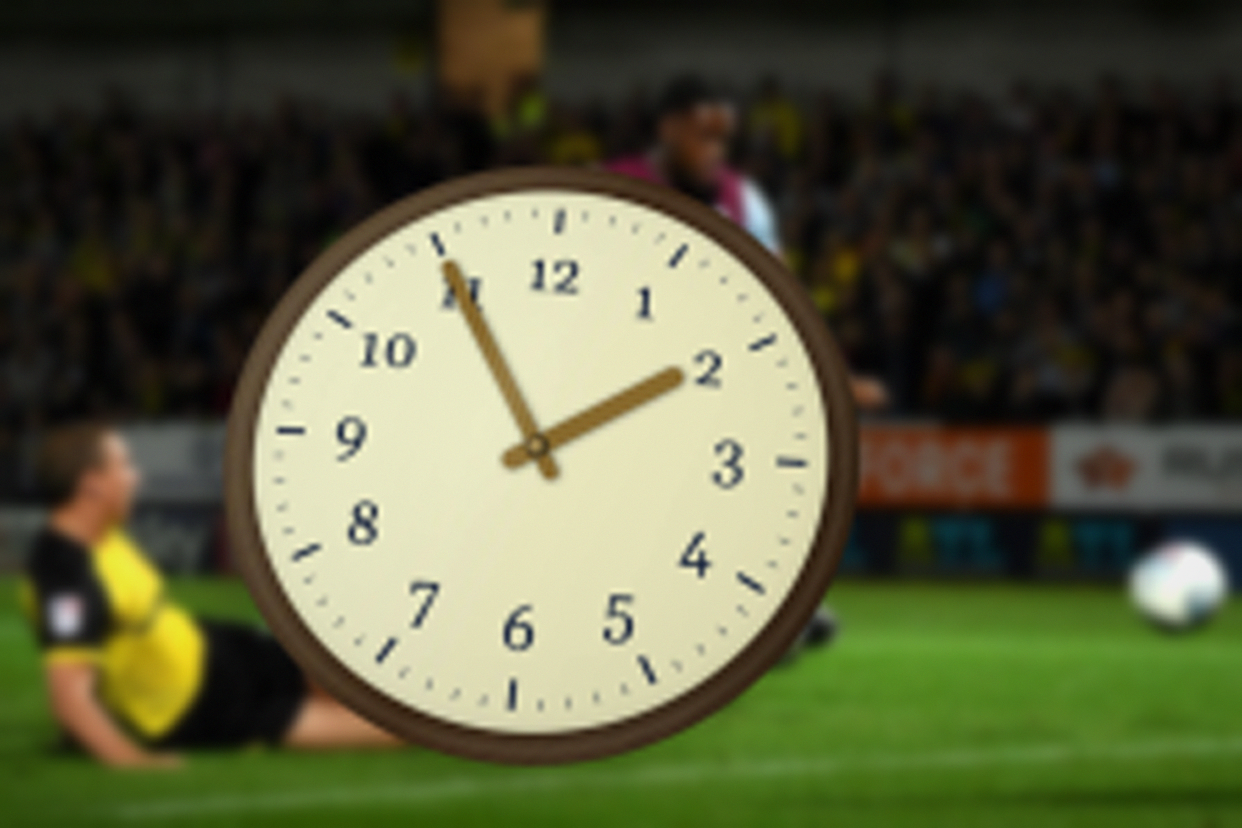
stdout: h=1 m=55
